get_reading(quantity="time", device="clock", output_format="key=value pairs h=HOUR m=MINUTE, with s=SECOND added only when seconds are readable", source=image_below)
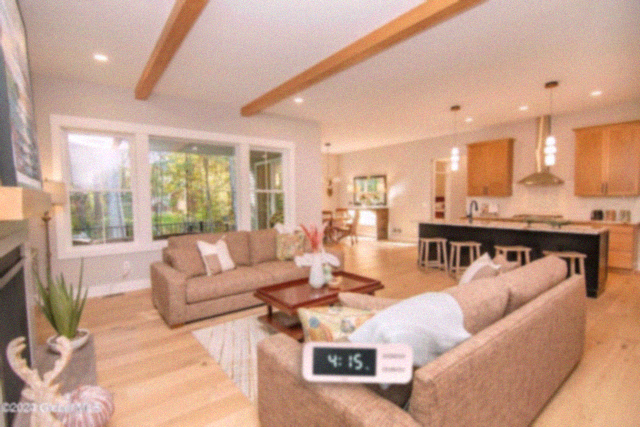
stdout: h=4 m=15
